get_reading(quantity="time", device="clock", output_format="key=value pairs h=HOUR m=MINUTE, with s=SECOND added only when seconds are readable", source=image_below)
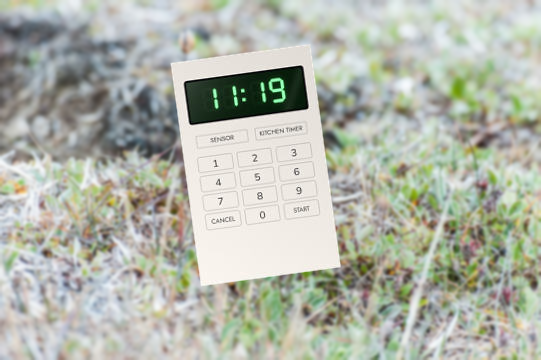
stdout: h=11 m=19
